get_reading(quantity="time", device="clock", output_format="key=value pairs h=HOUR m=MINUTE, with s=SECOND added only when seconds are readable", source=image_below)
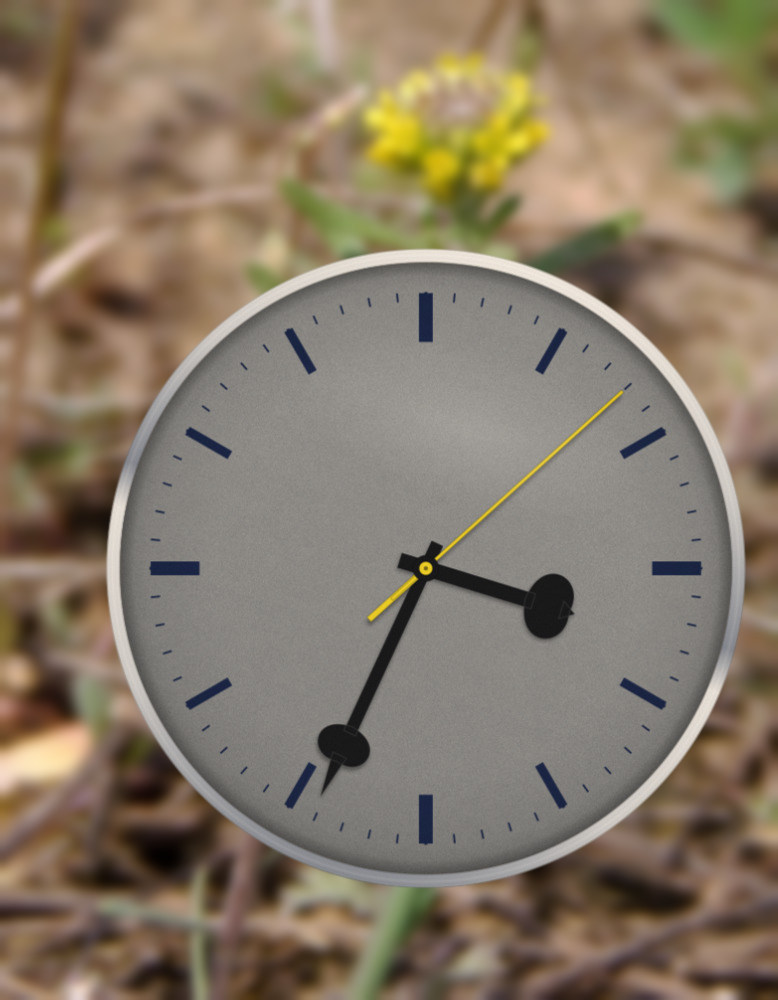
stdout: h=3 m=34 s=8
